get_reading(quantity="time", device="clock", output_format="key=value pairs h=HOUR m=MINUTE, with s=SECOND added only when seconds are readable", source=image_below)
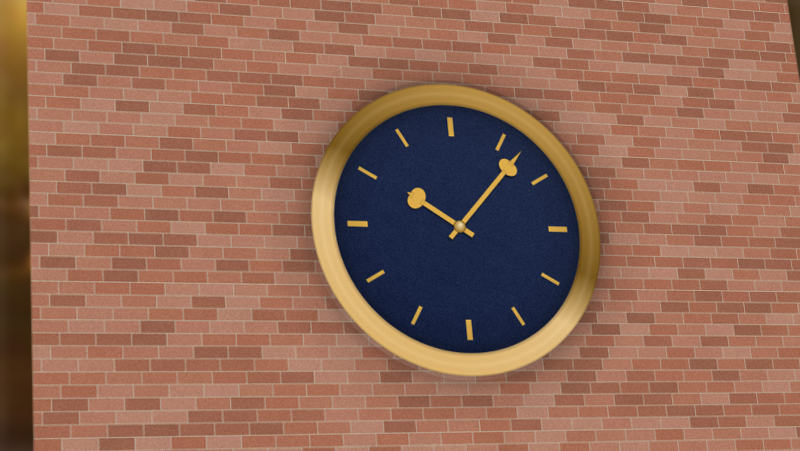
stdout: h=10 m=7
